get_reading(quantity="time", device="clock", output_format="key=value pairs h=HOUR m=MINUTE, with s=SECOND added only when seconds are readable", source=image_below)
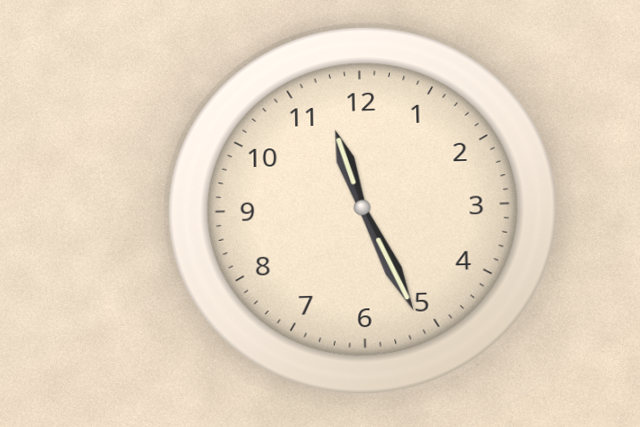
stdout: h=11 m=26
